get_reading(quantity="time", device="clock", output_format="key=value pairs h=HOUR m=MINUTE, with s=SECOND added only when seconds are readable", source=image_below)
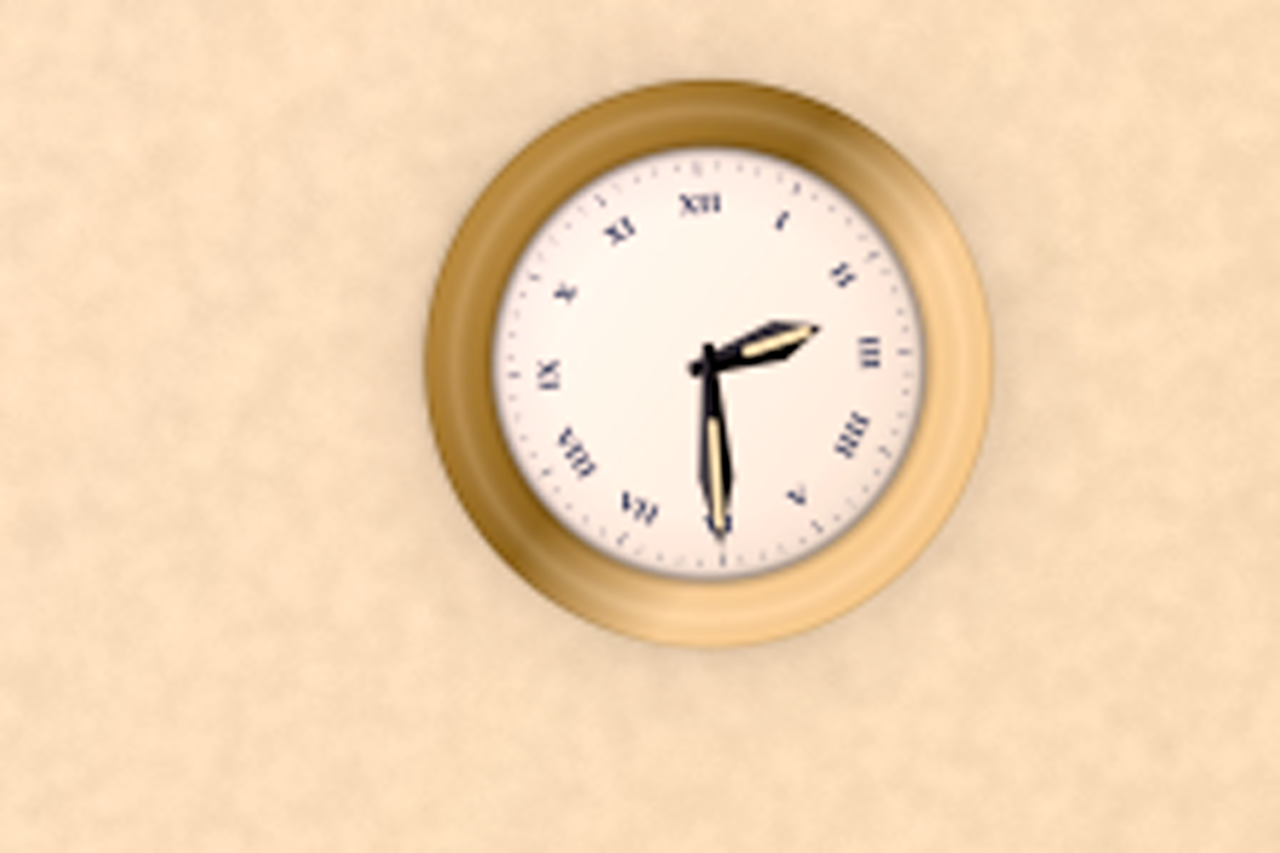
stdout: h=2 m=30
